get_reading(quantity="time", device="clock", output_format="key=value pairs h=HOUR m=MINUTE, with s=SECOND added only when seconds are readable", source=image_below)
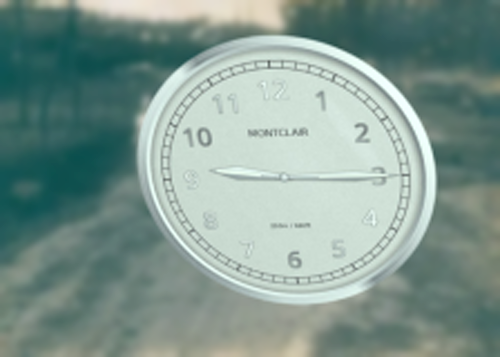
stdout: h=9 m=15
